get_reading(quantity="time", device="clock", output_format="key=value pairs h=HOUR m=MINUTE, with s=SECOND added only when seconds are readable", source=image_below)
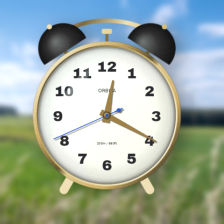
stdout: h=12 m=19 s=41
